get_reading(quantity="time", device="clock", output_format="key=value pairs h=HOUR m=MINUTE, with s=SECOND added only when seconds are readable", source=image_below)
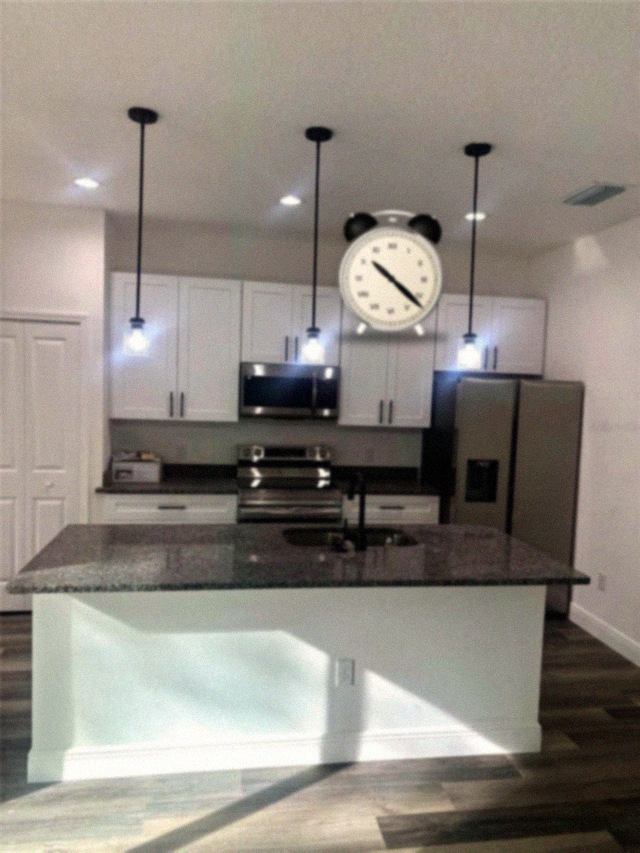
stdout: h=10 m=22
